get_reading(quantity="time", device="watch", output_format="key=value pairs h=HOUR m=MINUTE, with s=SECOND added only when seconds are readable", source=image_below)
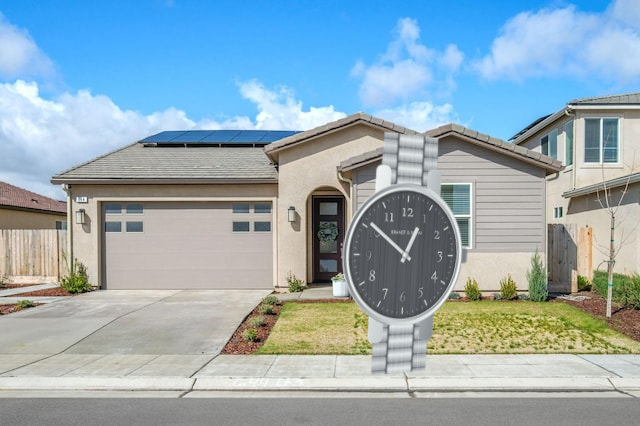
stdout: h=12 m=51
